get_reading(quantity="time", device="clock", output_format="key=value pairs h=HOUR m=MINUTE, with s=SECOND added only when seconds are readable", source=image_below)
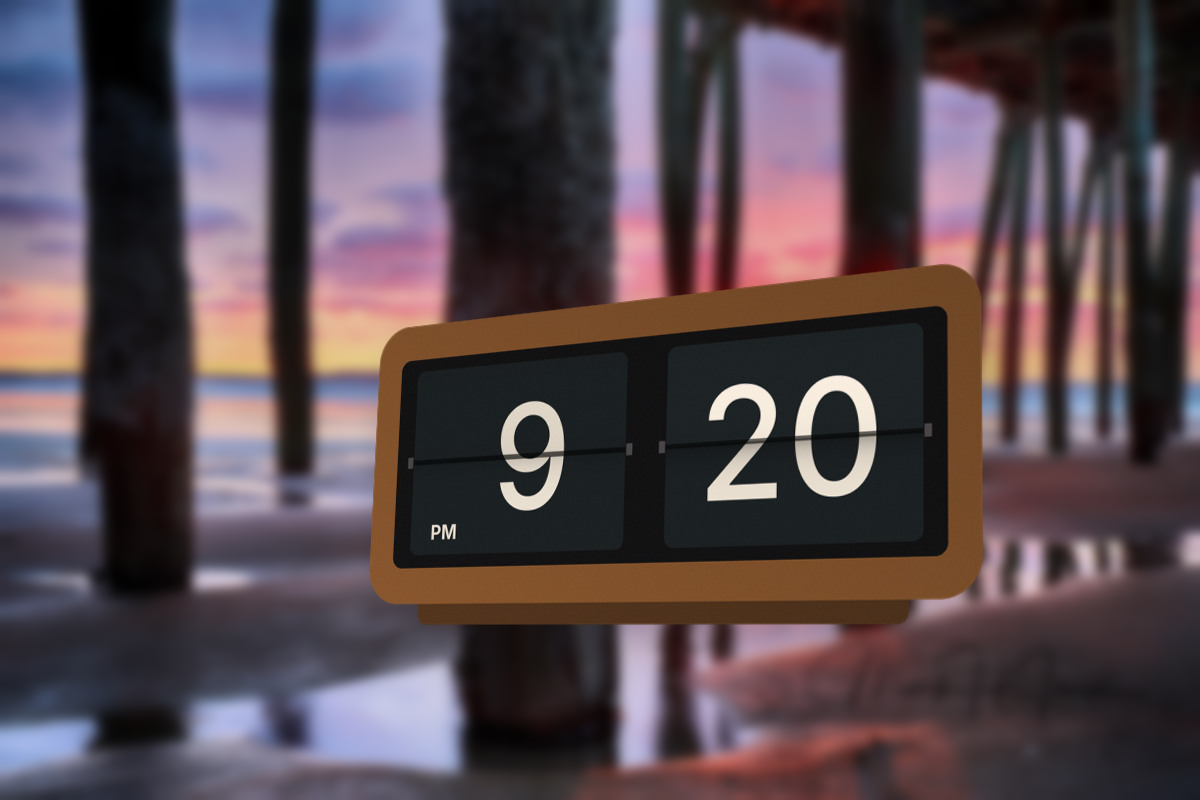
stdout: h=9 m=20
